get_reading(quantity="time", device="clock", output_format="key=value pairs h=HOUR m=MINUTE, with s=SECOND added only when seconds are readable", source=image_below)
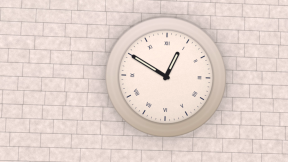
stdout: h=12 m=50
